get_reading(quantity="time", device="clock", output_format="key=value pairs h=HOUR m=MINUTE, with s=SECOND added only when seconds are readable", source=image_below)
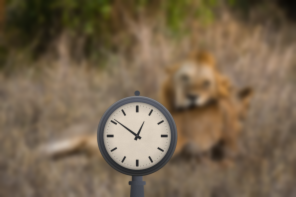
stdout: h=12 m=51
